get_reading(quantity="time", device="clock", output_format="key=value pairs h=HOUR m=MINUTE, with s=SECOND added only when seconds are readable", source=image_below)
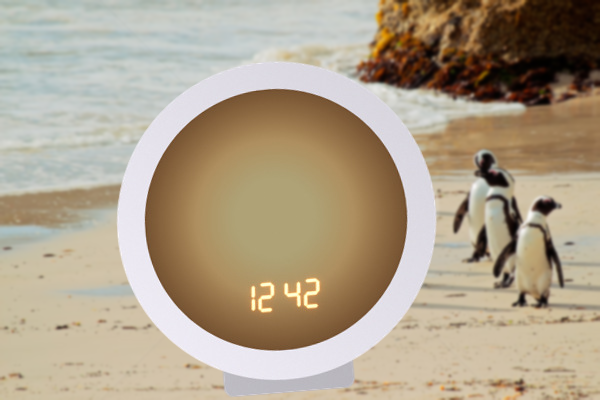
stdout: h=12 m=42
